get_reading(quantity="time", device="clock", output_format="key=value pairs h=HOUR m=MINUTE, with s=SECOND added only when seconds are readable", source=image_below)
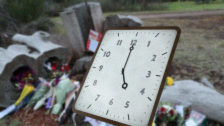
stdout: h=5 m=0
